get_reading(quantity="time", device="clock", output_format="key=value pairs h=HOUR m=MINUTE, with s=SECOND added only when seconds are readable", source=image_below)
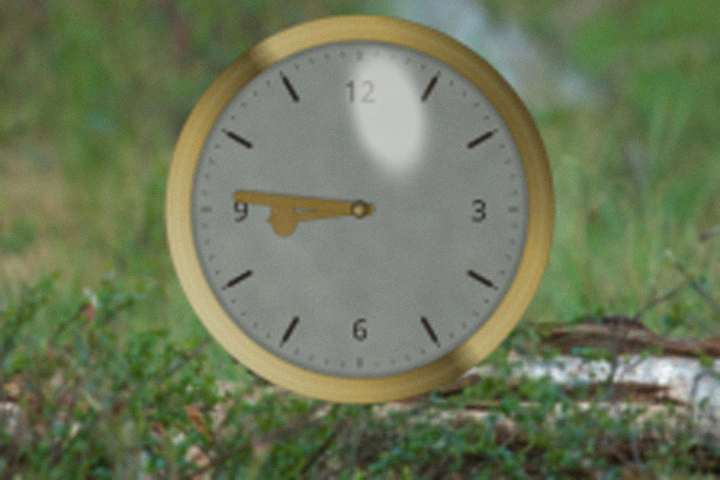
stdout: h=8 m=46
